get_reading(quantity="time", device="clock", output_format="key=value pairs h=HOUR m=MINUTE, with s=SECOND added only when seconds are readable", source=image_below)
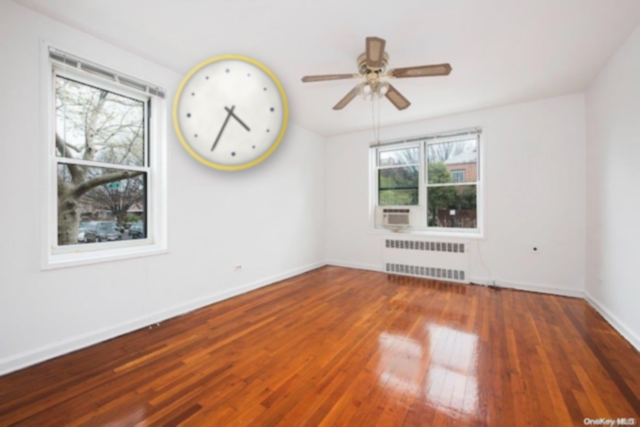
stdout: h=4 m=35
